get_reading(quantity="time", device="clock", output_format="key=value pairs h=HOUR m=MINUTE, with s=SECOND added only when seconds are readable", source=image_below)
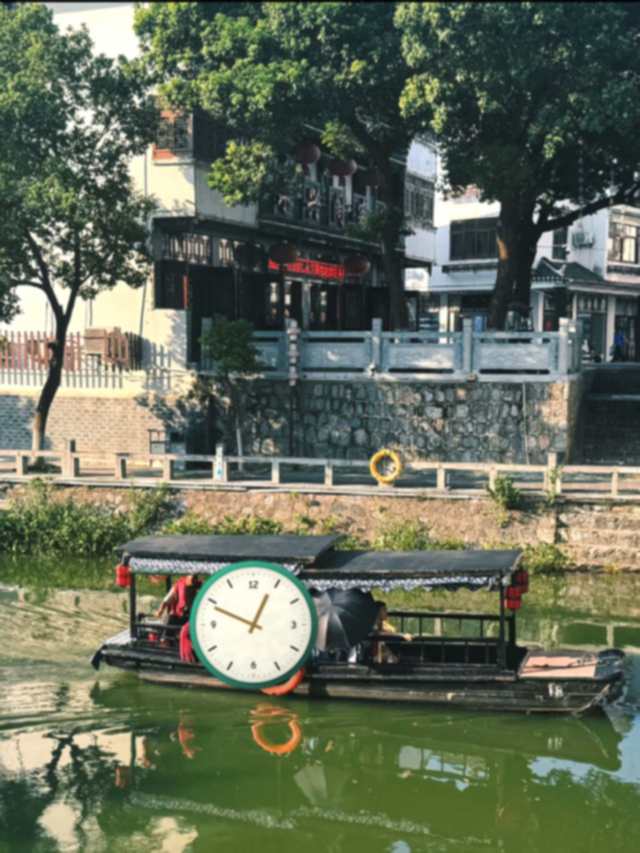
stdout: h=12 m=49
